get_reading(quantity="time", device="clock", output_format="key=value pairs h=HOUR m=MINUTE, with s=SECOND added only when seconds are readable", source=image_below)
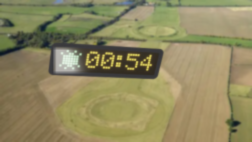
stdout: h=0 m=54
